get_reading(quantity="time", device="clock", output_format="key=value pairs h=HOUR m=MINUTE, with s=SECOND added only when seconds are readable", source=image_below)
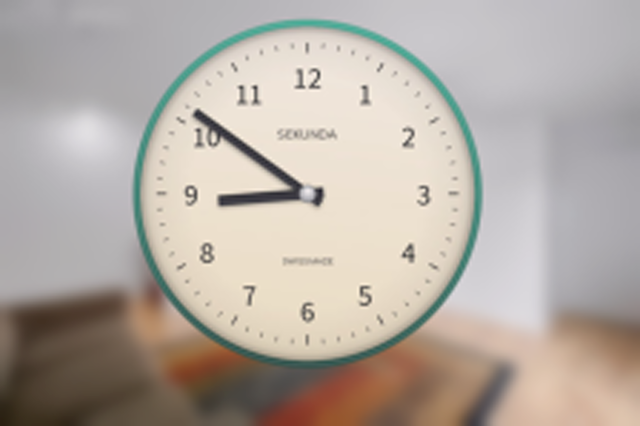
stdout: h=8 m=51
